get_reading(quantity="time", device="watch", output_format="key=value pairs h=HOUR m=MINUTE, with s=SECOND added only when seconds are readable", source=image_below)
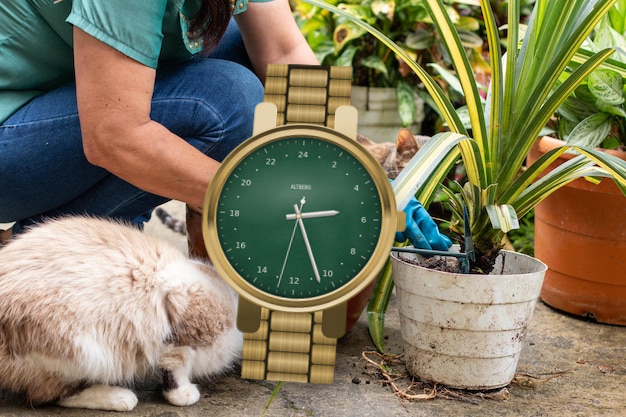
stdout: h=5 m=26 s=32
